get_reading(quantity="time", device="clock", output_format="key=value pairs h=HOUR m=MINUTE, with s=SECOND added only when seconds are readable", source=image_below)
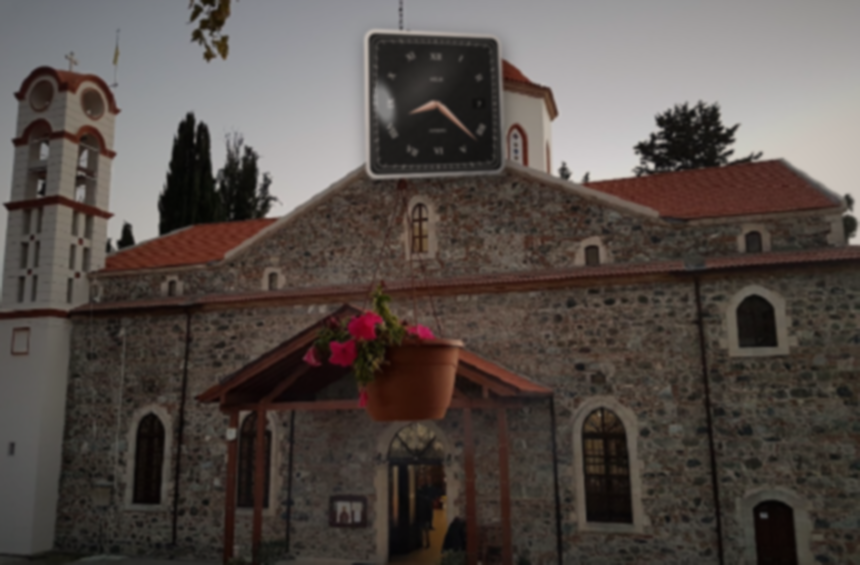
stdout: h=8 m=22
